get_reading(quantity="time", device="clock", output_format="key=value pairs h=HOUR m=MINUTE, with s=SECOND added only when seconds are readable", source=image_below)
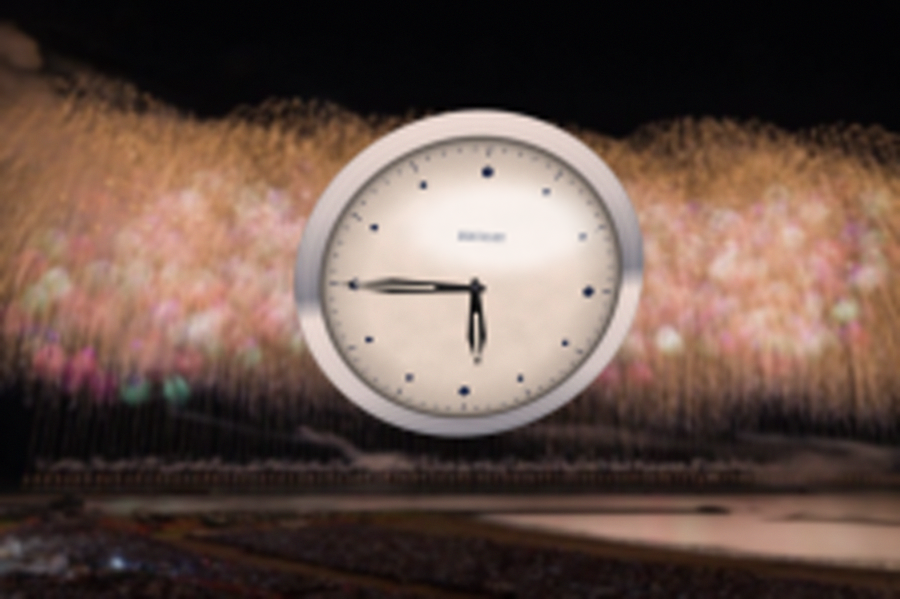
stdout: h=5 m=45
